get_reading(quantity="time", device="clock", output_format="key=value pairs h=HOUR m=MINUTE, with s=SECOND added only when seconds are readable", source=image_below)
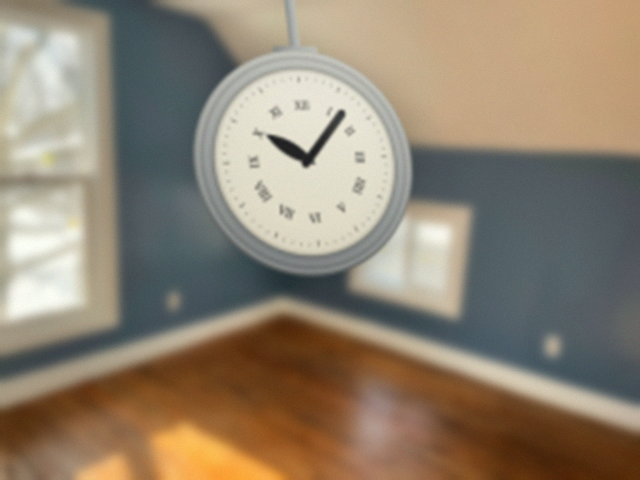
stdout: h=10 m=7
